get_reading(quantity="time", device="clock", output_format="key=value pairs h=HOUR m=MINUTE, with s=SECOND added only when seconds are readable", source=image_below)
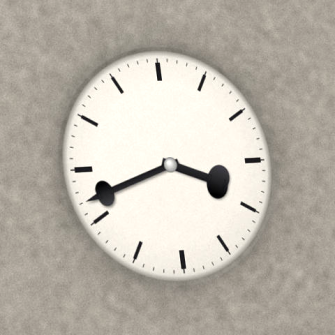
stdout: h=3 m=42
